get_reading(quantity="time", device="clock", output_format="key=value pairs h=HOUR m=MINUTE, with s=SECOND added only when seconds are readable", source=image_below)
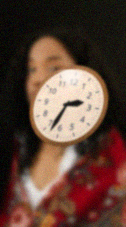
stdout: h=2 m=33
